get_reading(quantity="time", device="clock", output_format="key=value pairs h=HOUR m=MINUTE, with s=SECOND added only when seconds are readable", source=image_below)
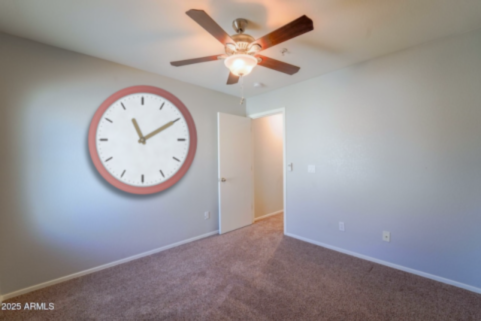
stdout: h=11 m=10
